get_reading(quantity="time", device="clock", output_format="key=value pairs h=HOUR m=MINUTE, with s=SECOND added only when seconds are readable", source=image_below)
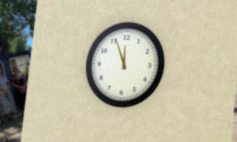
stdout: h=11 m=56
